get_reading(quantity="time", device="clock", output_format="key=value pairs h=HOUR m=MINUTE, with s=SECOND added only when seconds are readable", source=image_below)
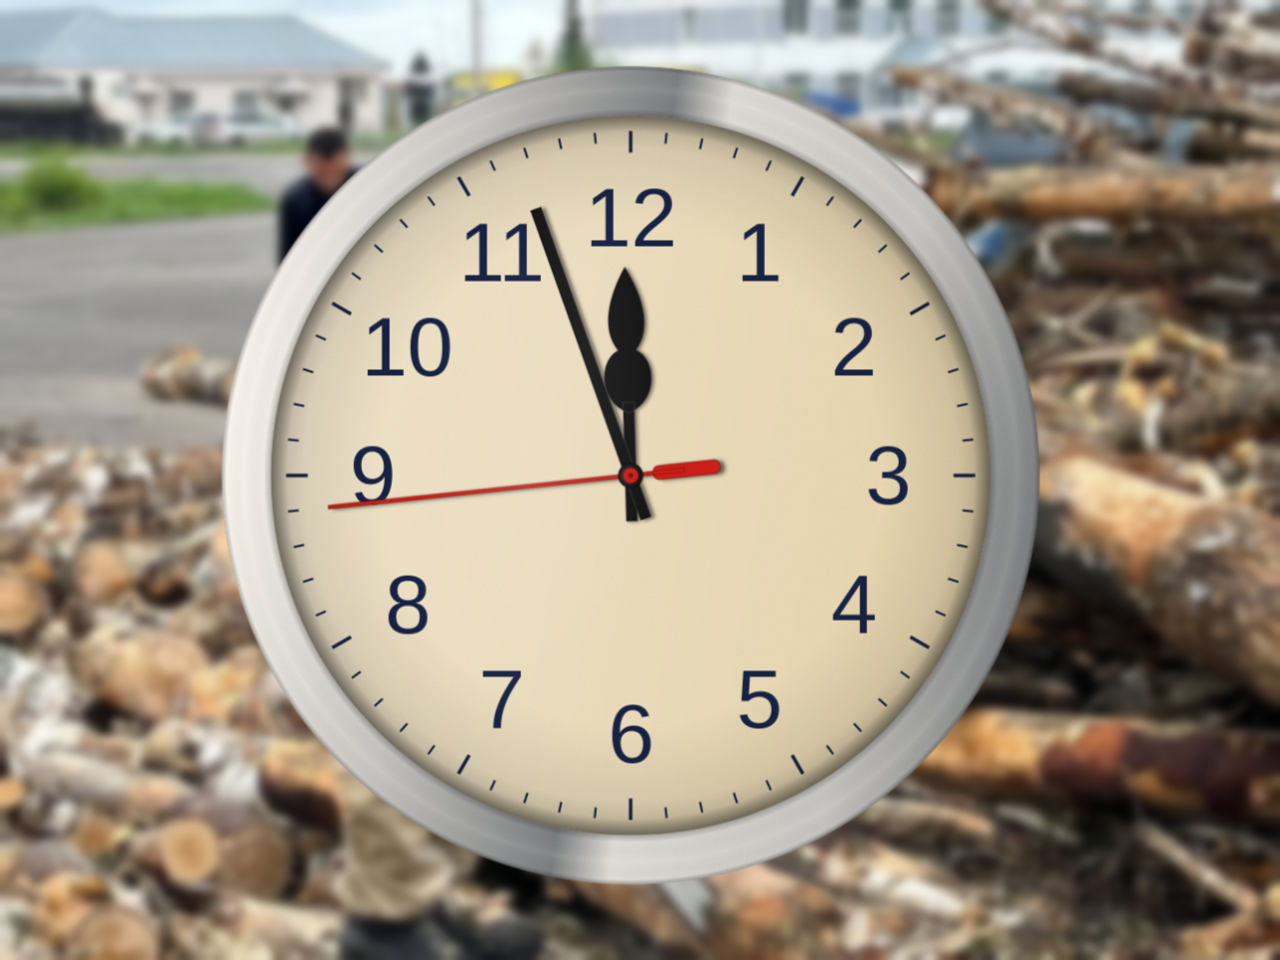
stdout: h=11 m=56 s=44
